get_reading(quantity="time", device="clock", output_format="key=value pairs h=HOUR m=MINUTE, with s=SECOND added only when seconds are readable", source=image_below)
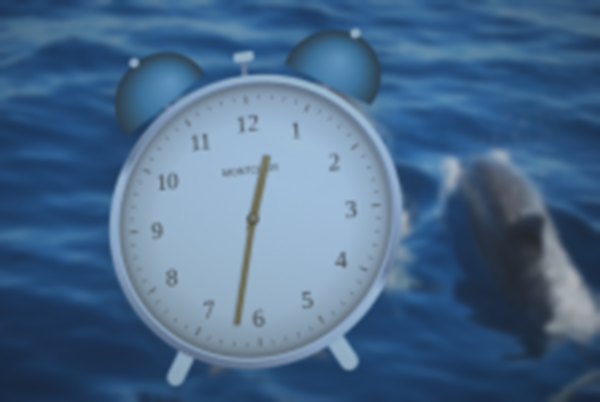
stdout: h=12 m=32
